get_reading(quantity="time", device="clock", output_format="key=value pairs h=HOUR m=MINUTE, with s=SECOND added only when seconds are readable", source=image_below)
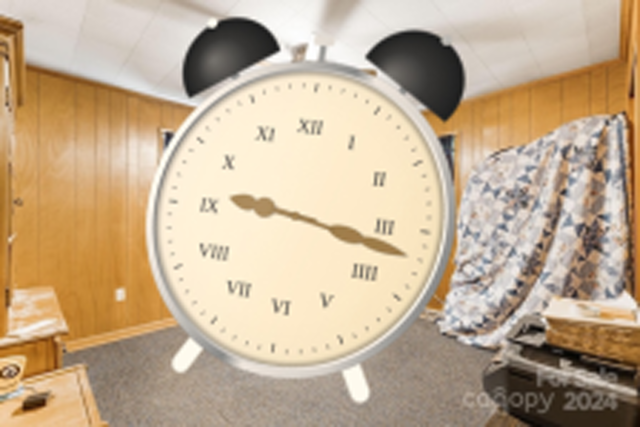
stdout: h=9 m=17
